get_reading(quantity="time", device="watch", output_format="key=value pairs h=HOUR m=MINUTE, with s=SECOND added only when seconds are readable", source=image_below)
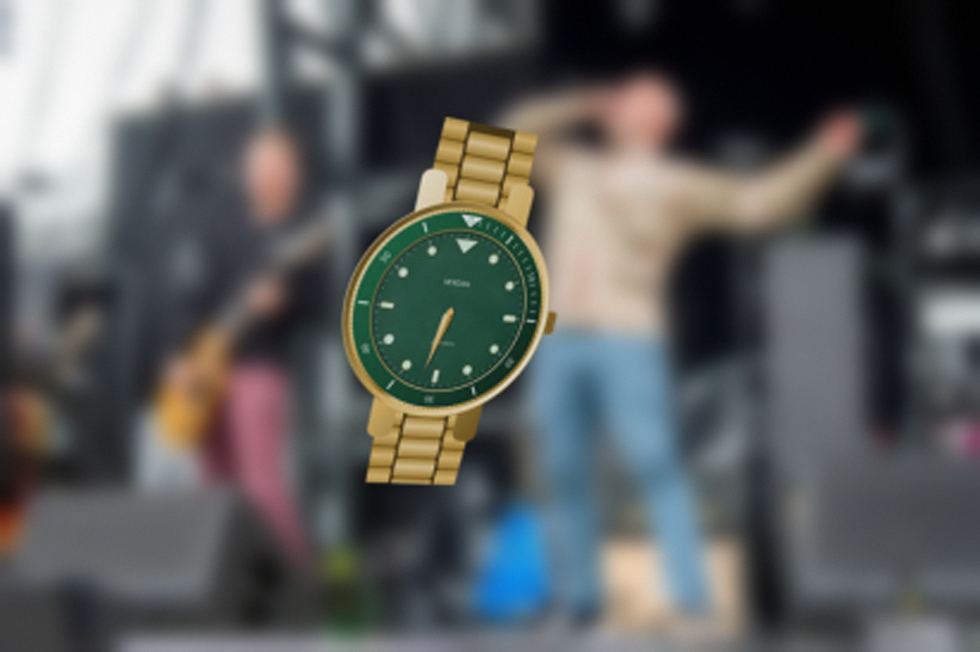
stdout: h=6 m=32
